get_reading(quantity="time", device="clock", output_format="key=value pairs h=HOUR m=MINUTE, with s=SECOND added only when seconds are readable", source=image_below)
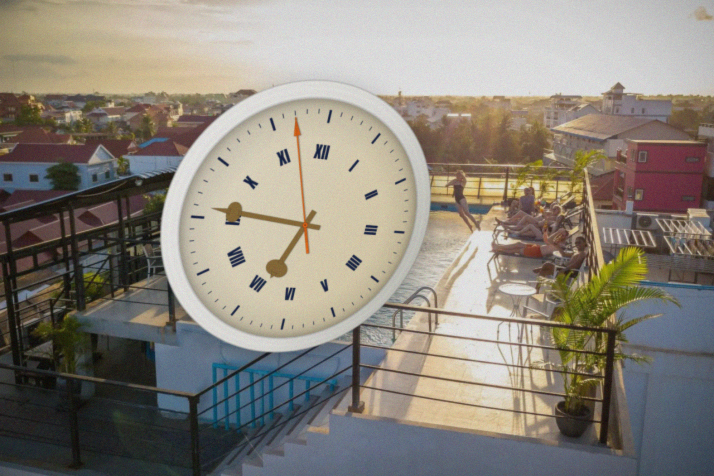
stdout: h=6 m=45 s=57
